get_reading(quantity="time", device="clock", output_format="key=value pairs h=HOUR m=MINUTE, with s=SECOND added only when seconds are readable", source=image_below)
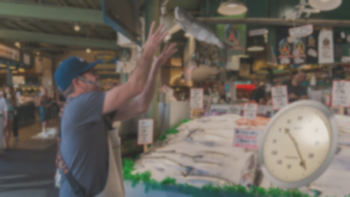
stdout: h=10 m=24
